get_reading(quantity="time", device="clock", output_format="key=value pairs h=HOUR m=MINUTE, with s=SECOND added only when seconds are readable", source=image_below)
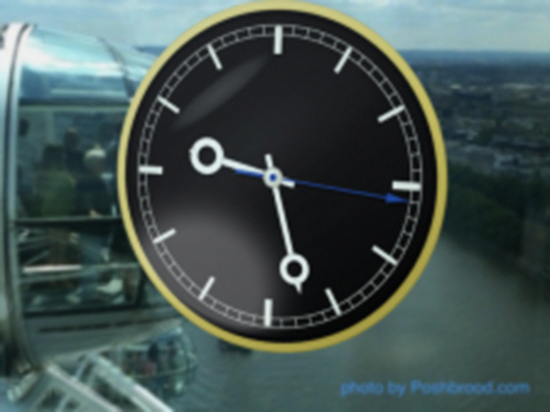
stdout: h=9 m=27 s=16
